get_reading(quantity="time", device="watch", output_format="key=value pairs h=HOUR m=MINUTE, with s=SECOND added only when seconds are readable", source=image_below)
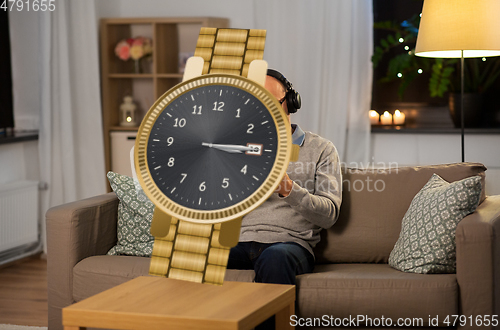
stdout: h=3 m=15
